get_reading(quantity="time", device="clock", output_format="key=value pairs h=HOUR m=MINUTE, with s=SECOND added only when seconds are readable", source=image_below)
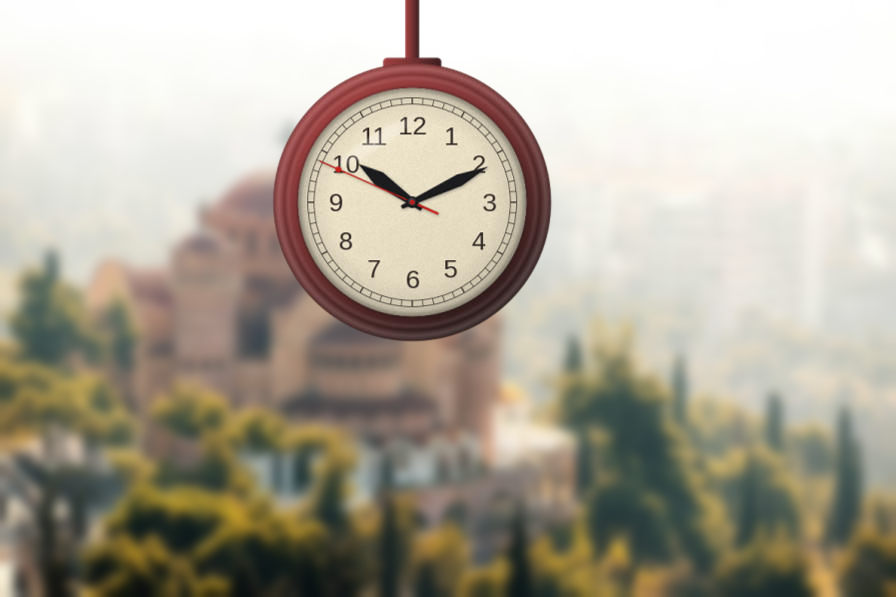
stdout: h=10 m=10 s=49
